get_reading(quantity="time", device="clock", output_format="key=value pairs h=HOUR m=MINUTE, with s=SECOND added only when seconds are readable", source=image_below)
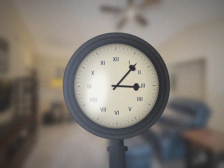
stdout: h=3 m=7
